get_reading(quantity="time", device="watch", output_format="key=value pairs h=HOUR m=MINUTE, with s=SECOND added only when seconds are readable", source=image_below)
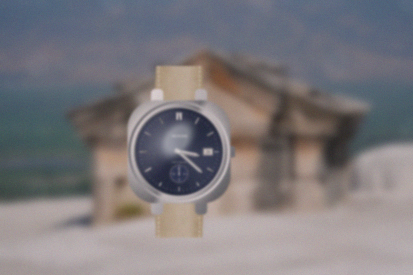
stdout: h=3 m=22
